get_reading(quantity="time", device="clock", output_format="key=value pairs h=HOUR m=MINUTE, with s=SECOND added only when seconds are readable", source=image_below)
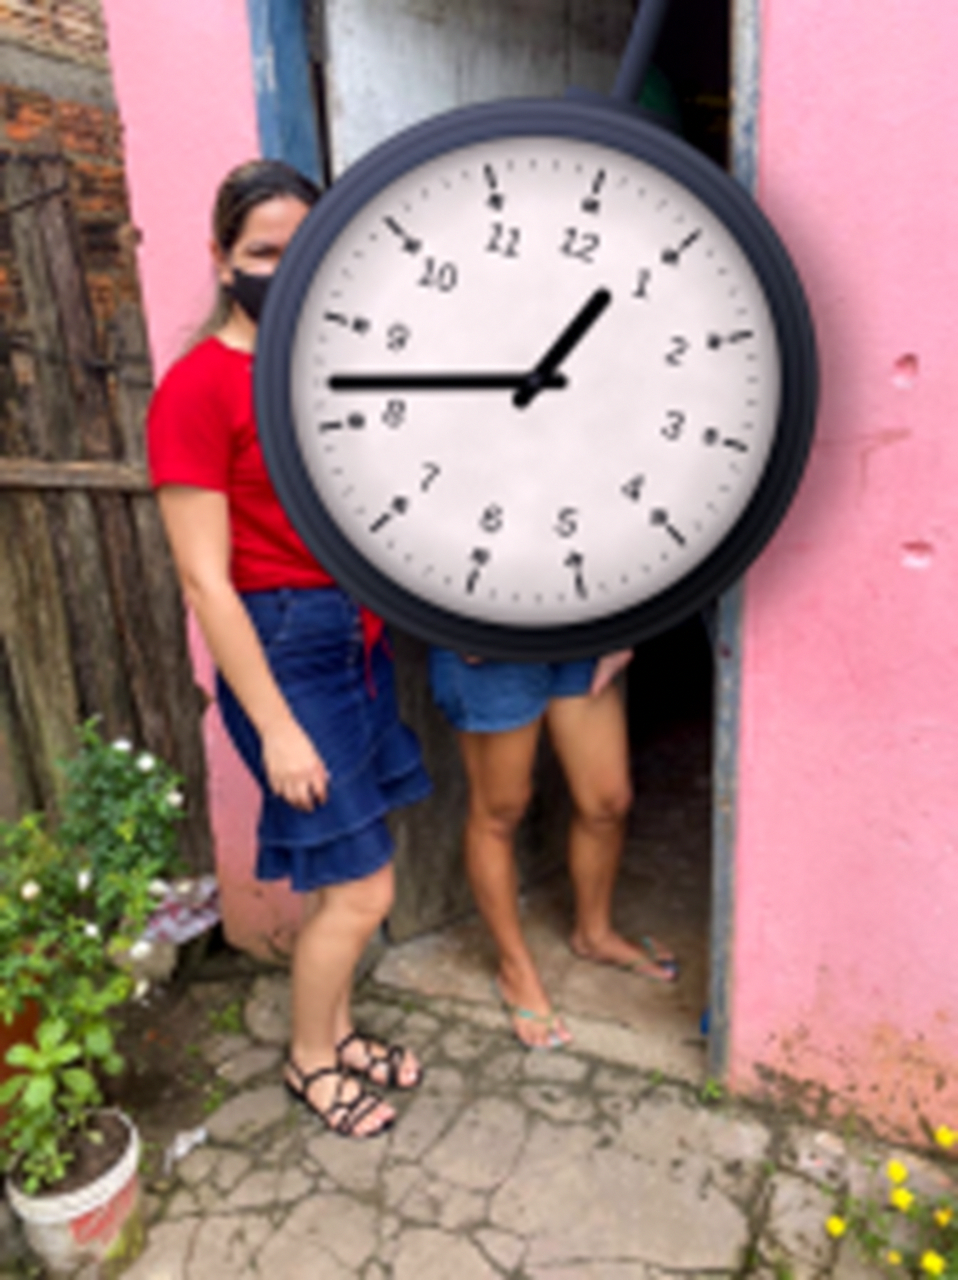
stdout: h=12 m=42
